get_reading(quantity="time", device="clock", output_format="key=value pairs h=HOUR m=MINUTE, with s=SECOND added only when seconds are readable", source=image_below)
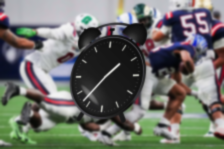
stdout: h=1 m=37
